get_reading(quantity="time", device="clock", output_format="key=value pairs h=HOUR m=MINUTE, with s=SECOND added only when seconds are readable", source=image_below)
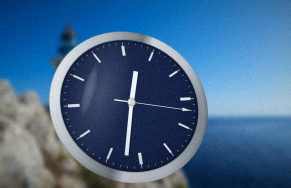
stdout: h=12 m=32 s=17
